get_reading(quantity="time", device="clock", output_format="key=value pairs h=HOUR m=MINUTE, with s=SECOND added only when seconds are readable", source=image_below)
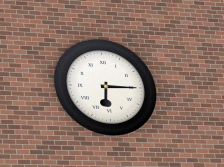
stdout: h=6 m=15
